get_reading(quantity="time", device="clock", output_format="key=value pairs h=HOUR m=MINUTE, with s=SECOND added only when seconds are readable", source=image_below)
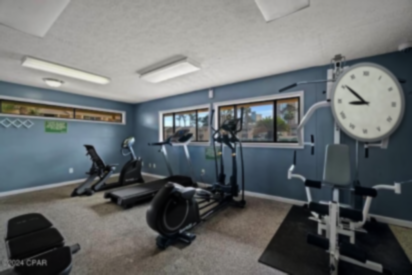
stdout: h=8 m=51
